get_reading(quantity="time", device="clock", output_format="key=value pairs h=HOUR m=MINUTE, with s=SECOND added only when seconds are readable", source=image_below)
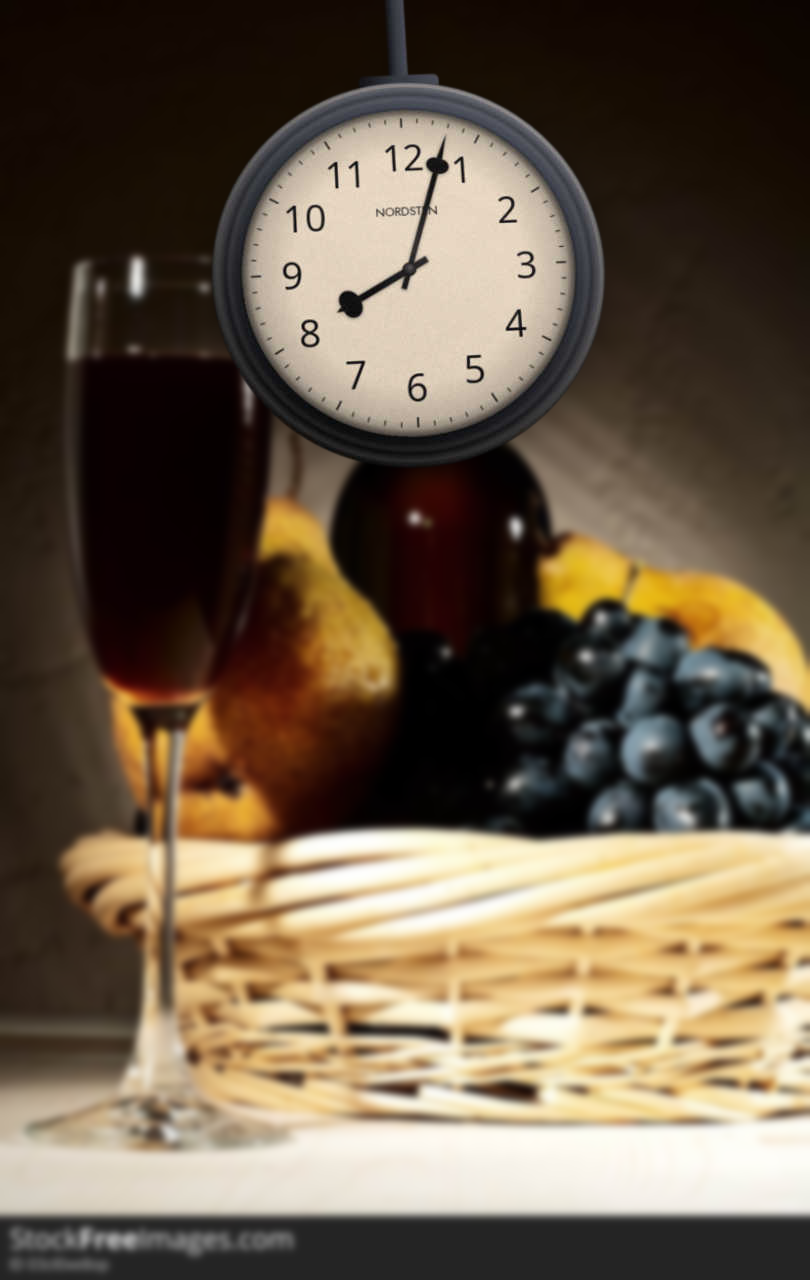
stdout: h=8 m=3
